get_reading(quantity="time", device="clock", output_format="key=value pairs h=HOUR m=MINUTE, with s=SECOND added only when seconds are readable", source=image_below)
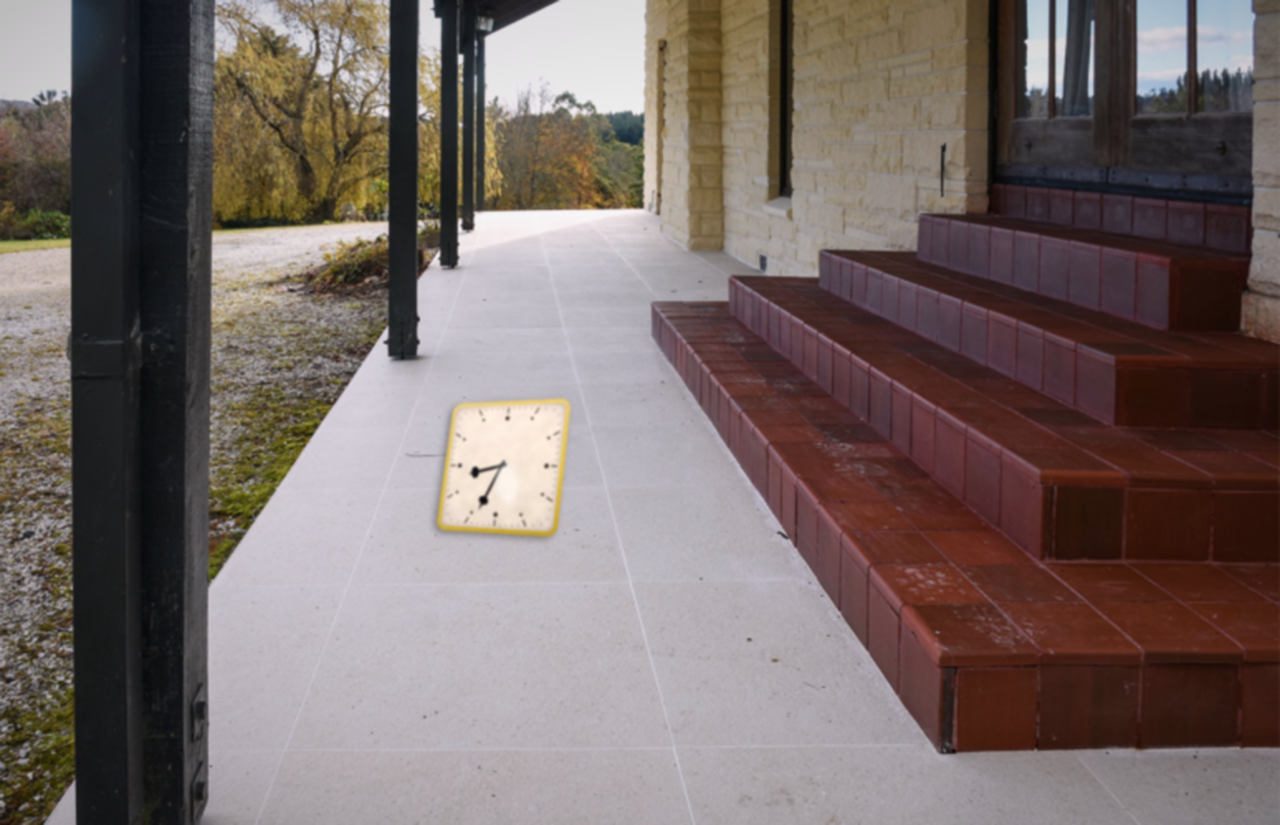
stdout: h=8 m=34
